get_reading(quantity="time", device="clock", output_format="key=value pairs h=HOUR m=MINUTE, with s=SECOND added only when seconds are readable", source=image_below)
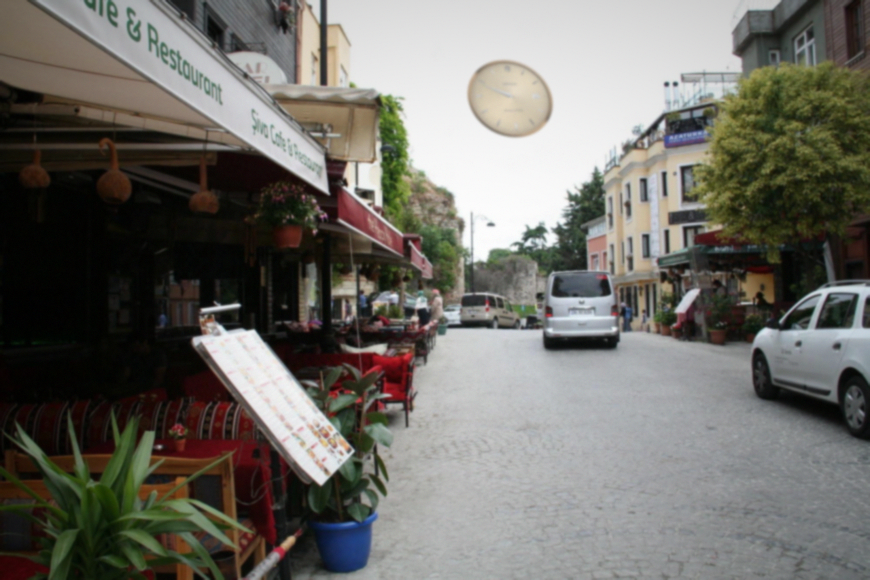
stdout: h=9 m=49
